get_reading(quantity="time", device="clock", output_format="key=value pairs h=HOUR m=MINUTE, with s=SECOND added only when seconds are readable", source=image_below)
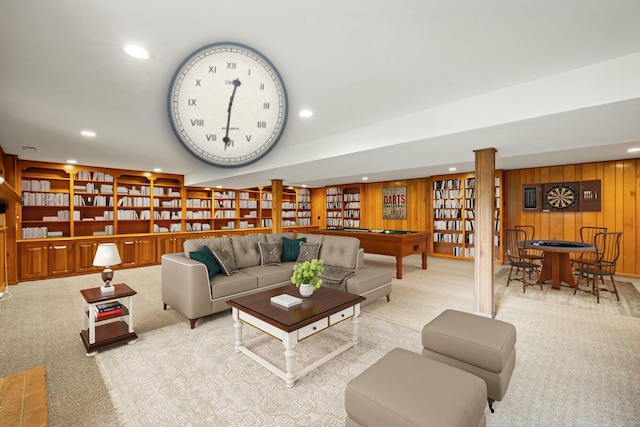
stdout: h=12 m=31
